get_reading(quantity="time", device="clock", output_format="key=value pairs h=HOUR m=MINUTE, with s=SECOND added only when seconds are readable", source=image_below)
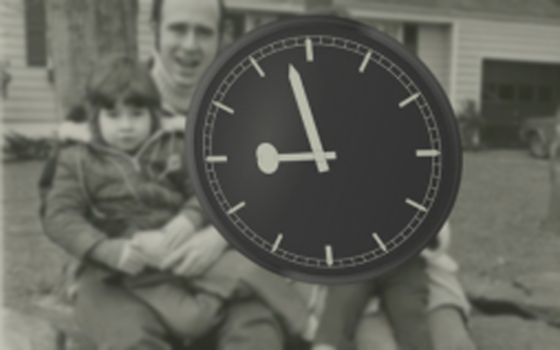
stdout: h=8 m=58
